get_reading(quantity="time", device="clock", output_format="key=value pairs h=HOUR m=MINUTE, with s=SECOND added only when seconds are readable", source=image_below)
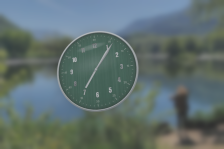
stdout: h=7 m=6
